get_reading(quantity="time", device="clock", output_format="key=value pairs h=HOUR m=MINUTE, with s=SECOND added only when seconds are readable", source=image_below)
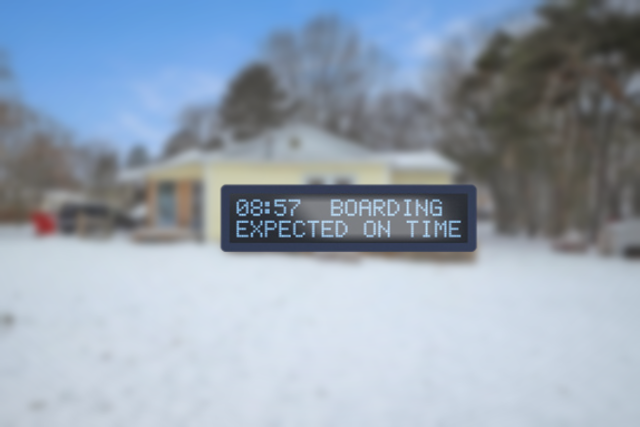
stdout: h=8 m=57
